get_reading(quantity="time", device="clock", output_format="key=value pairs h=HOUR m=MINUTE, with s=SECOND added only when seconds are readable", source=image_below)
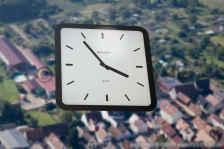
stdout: h=3 m=54
